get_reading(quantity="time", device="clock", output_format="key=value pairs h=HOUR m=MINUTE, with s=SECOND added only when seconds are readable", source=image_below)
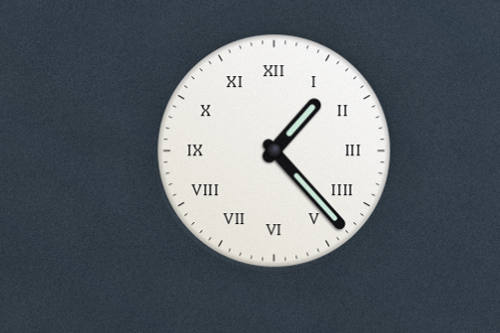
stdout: h=1 m=23
